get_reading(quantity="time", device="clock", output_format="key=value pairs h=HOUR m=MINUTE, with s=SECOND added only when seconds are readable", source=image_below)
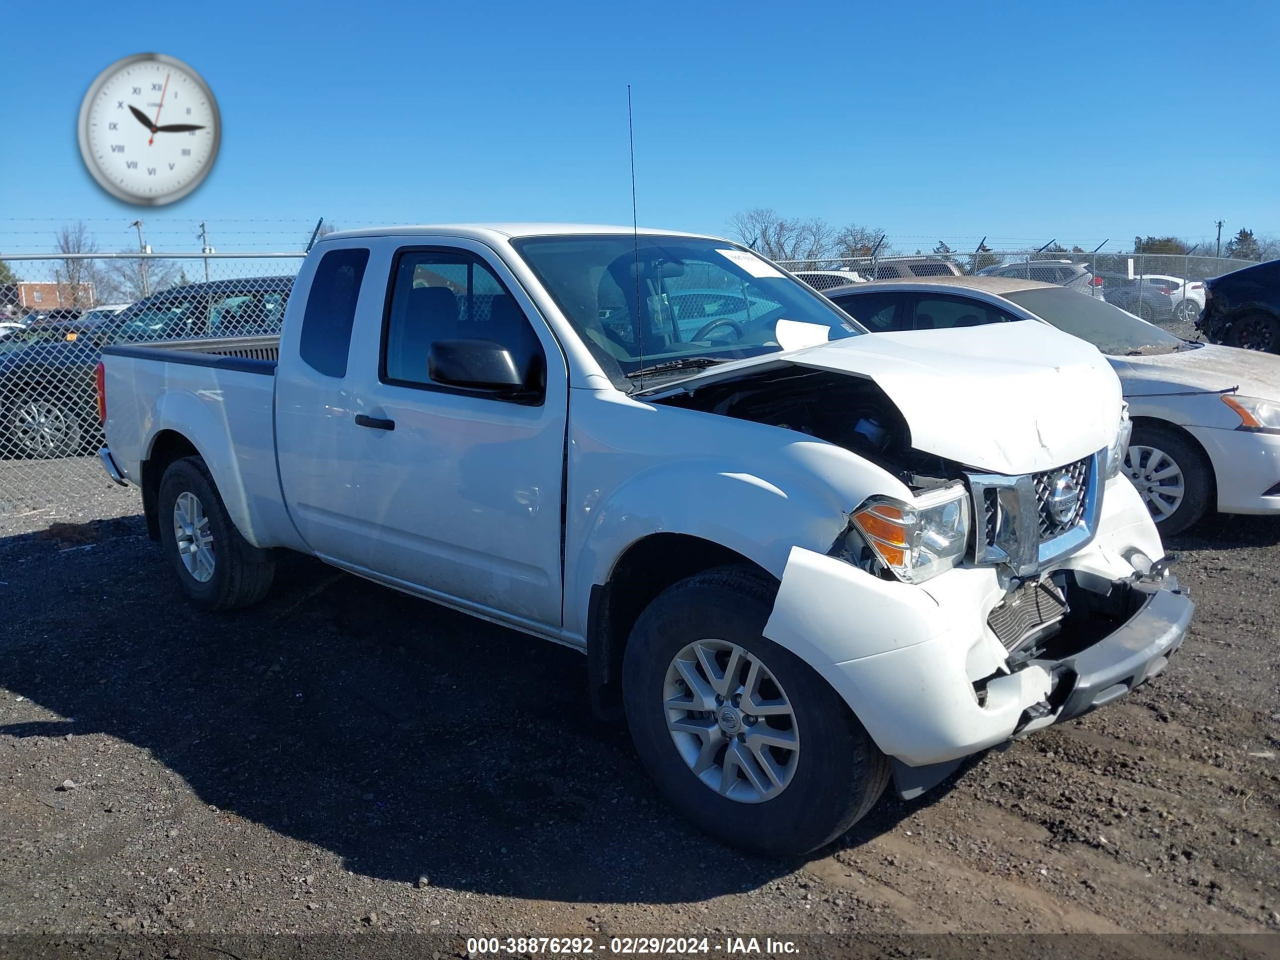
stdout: h=10 m=14 s=2
